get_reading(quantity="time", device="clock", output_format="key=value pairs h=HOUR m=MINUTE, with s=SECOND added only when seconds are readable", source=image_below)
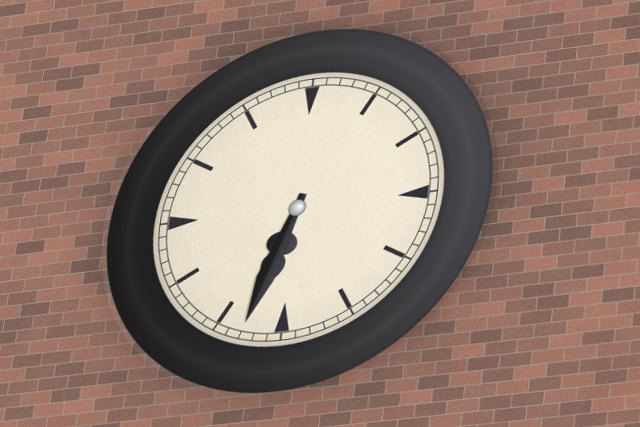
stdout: h=6 m=33
